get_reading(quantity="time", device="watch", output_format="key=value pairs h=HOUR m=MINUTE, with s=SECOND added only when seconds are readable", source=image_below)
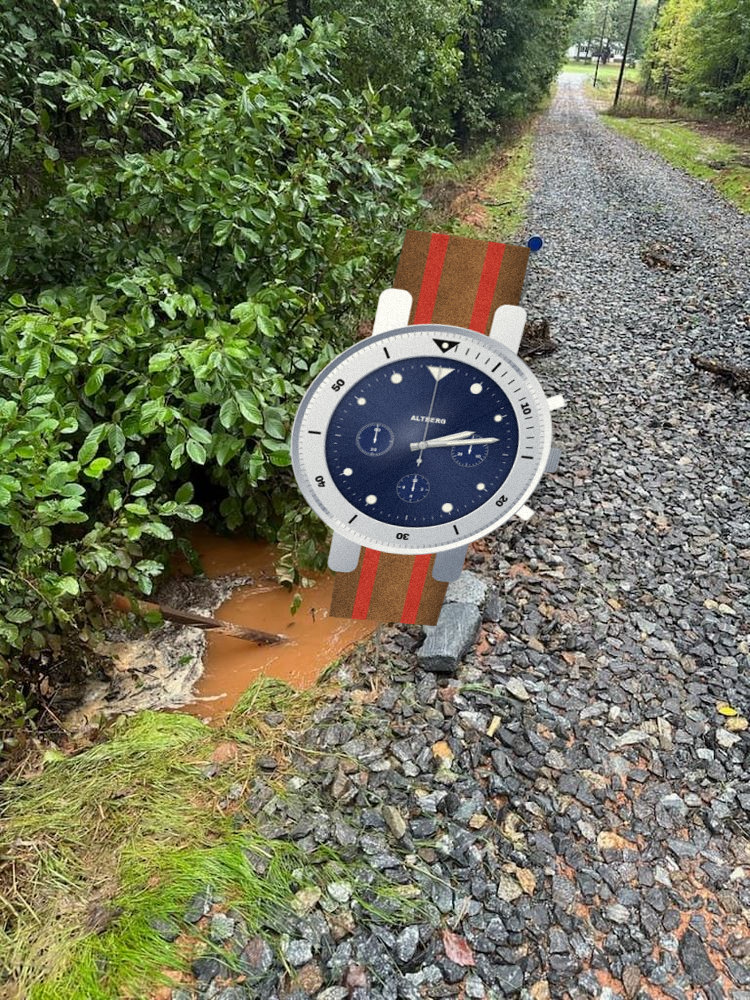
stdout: h=2 m=13
